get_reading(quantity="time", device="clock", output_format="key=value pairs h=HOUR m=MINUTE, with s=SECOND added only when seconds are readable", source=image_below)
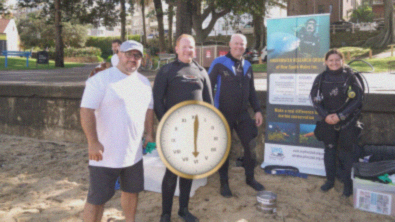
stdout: h=6 m=1
